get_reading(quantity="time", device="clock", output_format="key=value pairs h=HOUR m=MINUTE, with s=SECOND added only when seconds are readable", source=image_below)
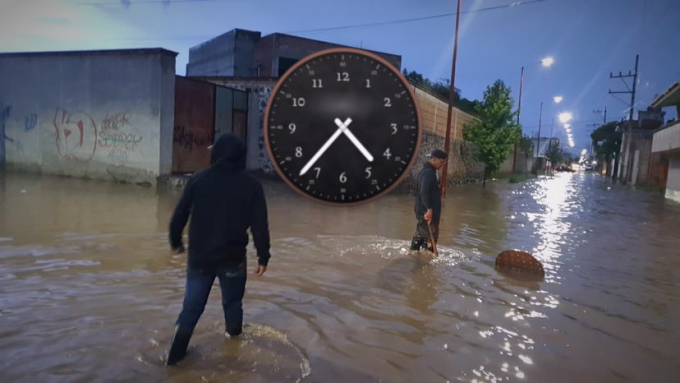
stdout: h=4 m=37
